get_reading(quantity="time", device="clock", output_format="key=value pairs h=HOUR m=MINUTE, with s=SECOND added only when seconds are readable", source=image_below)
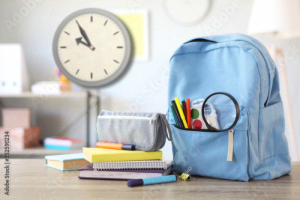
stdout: h=9 m=55
